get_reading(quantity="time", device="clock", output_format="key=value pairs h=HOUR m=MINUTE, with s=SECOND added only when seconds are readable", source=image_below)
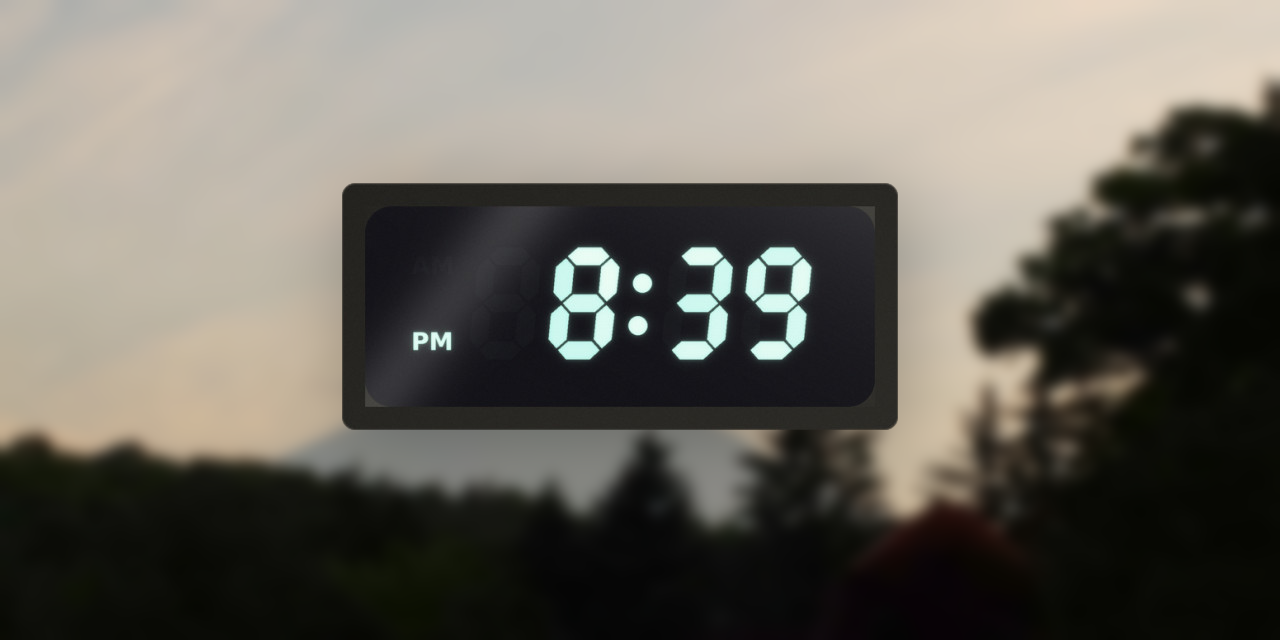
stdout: h=8 m=39
